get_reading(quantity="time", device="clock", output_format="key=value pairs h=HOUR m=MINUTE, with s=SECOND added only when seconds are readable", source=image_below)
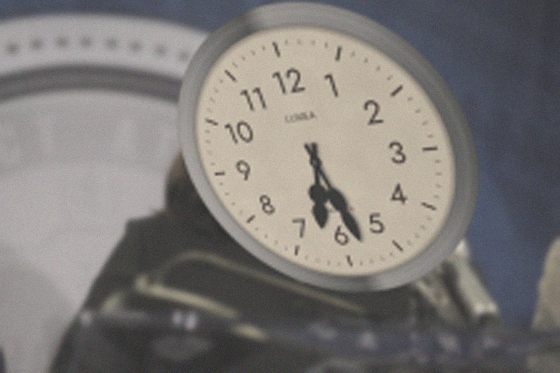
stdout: h=6 m=28
